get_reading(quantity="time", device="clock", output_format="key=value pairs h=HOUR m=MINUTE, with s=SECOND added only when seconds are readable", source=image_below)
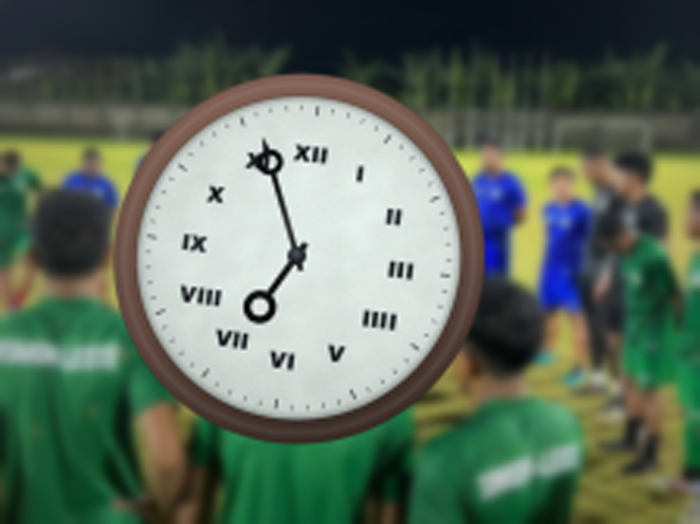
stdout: h=6 m=56
